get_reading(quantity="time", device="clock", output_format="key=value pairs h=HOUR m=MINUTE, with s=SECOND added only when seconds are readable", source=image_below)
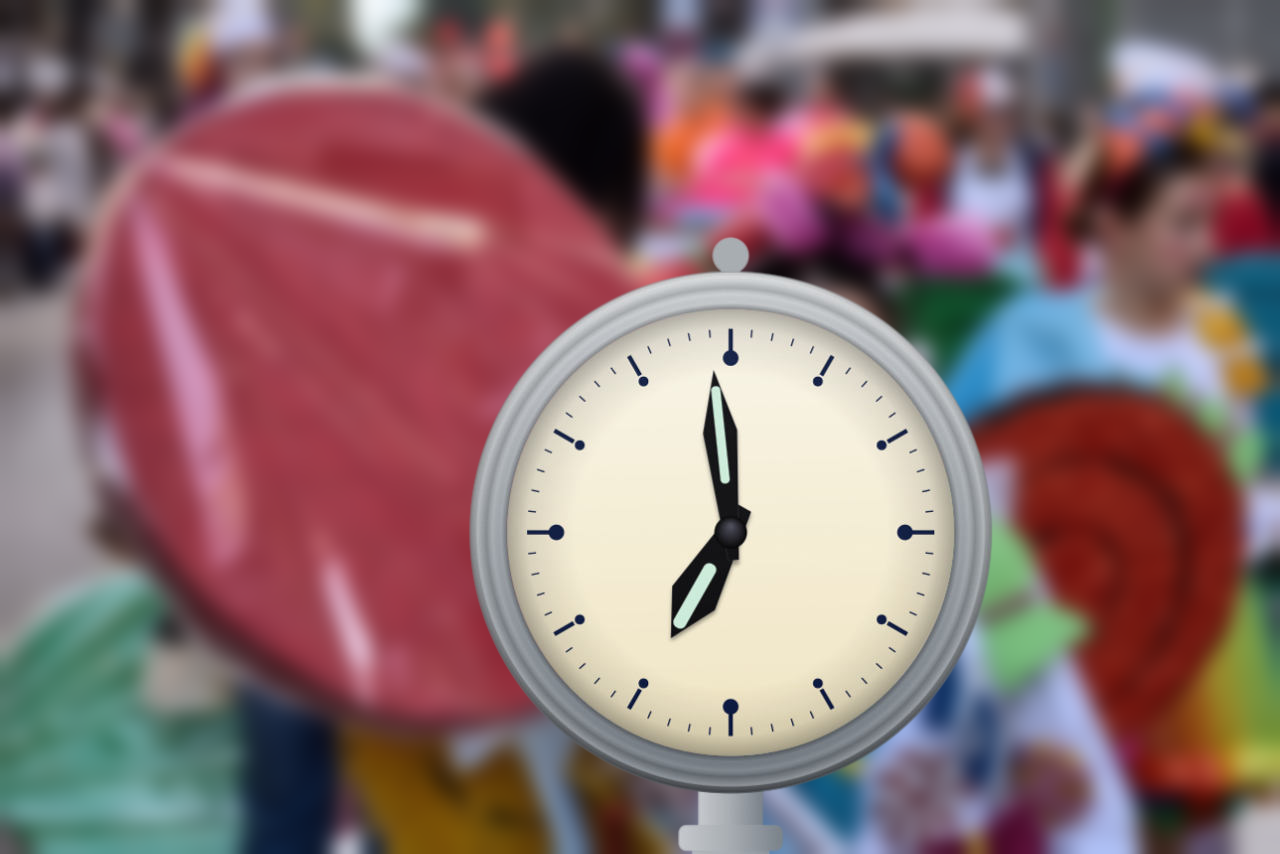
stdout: h=6 m=59
